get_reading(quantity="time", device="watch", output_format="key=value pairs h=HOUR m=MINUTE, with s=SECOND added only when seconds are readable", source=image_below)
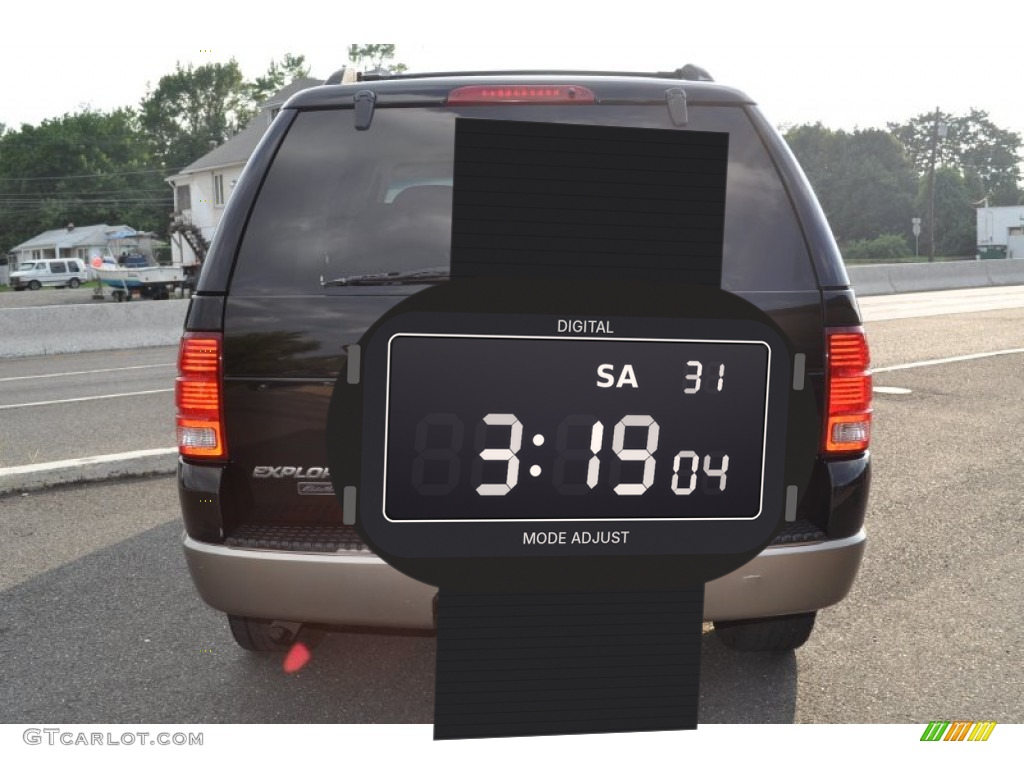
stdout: h=3 m=19 s=4
